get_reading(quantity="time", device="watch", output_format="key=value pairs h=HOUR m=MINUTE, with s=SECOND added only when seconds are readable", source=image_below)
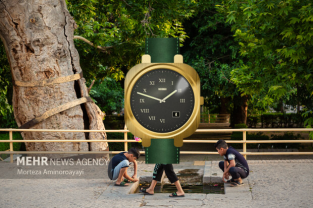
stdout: h=1 m=48
